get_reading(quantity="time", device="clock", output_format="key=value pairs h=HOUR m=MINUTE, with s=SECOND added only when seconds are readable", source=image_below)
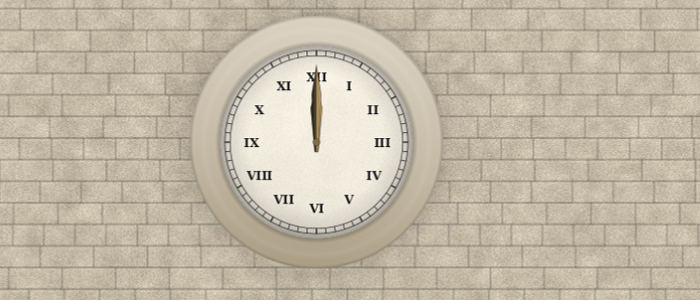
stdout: h=12 m=0
